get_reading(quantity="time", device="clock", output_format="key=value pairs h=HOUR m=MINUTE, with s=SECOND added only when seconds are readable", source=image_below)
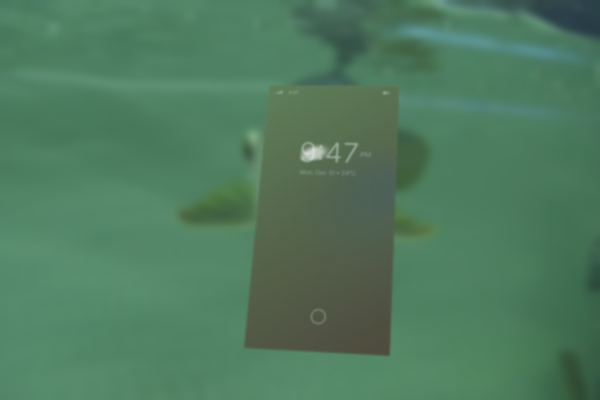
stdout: h=9 m=47
